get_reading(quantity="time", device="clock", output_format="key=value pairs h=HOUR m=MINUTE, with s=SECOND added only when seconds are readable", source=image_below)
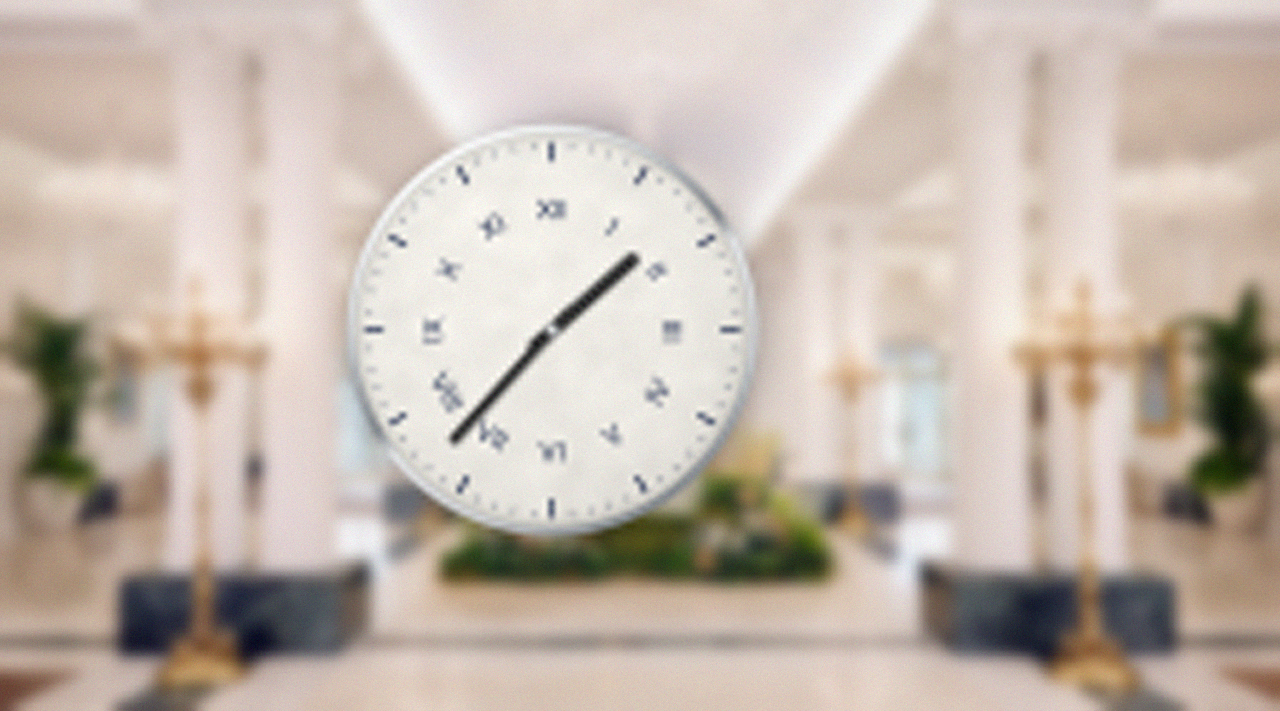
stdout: h=1 m=37
